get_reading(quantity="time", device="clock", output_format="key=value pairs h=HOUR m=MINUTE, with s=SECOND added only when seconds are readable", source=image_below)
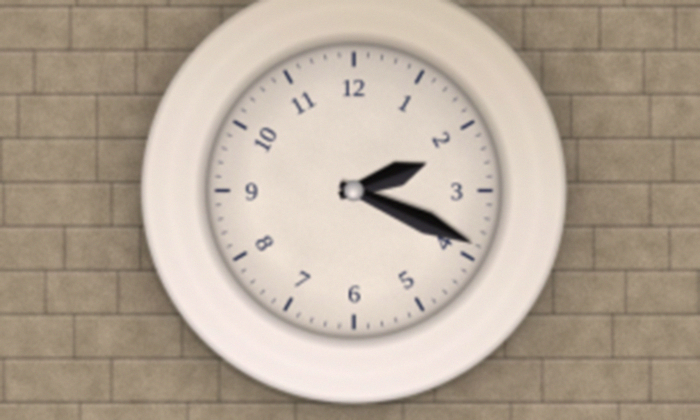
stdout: h=2 m=19
